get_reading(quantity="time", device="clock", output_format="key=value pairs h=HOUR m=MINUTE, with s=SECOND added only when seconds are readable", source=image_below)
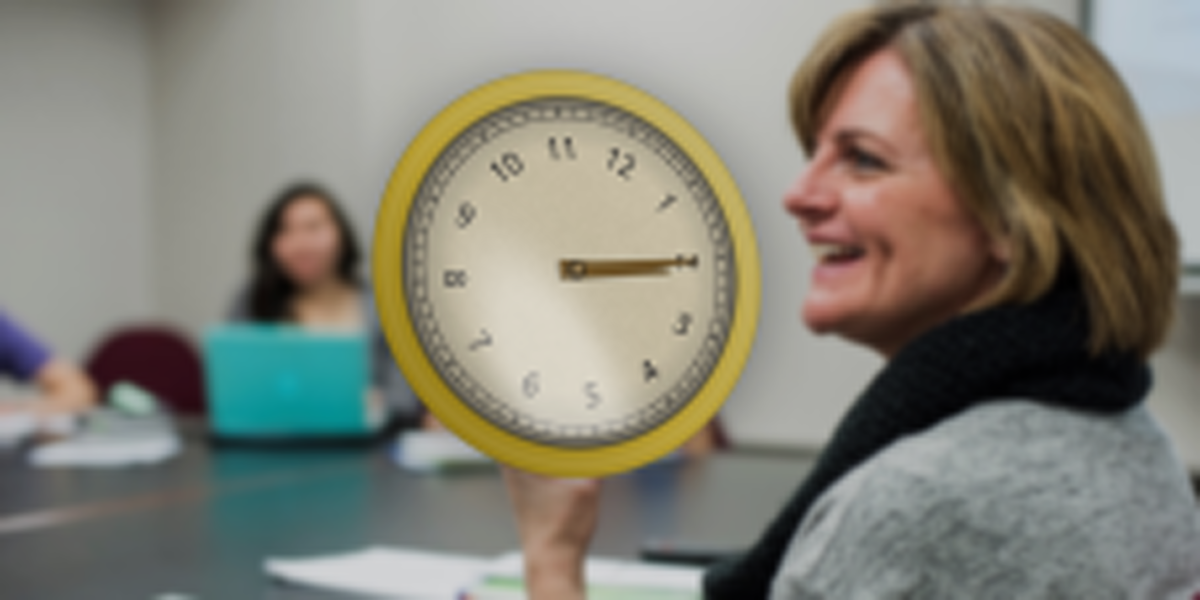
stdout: h=2 m=10
